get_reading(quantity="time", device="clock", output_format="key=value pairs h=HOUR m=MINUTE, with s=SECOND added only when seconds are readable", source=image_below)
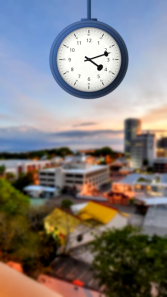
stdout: h=4 m=12
